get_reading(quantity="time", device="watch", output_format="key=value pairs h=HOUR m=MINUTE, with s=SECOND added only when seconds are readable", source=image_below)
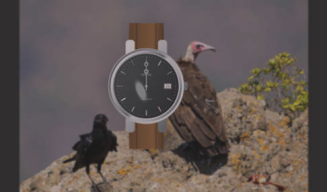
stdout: h=12 m=0
